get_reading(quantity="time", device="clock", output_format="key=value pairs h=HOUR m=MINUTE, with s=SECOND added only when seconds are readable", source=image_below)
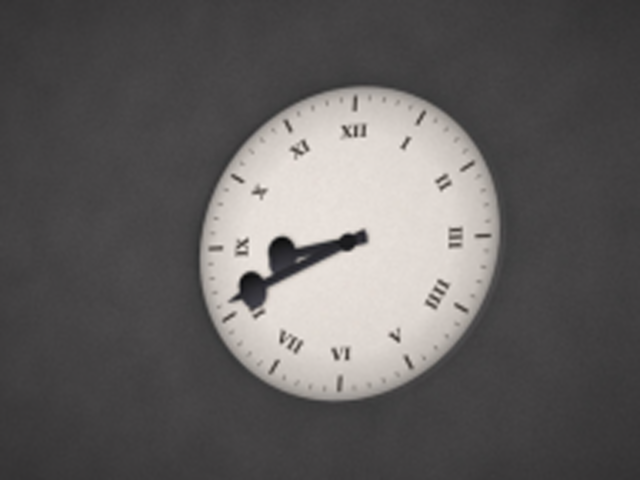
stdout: h=8 m=41
